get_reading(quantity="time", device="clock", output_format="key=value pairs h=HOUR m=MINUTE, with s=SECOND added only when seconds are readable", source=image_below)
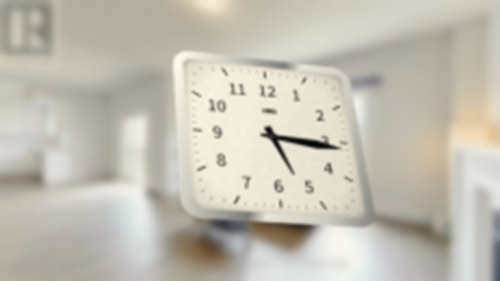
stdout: h=5 m=16
